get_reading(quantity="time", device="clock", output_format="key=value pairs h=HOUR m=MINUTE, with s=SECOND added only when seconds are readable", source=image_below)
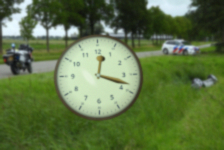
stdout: h=12 m=18
